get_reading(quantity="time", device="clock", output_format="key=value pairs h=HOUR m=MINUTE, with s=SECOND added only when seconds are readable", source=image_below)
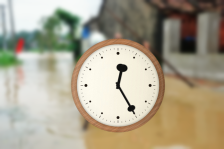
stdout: h=12 m=25
